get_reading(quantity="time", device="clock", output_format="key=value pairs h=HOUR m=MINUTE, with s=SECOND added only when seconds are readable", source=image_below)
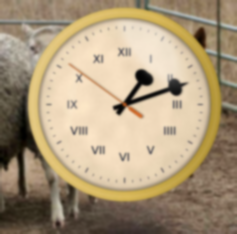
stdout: h=1 m=11 s=51
